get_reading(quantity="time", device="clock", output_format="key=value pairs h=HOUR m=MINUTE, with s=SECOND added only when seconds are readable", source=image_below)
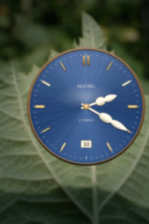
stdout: h=2 m=20
